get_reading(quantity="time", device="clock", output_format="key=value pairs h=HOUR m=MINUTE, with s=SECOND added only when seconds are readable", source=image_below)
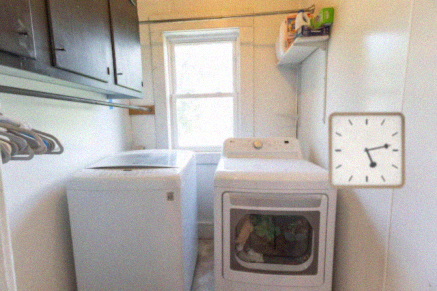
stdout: h=5 m=13
